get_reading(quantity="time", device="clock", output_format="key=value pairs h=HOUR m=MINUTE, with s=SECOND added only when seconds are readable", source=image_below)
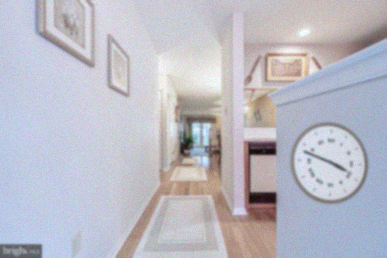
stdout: h=3 m=48
